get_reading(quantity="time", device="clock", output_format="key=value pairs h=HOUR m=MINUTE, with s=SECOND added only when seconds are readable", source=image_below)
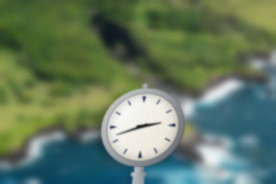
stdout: h=2 m=42
